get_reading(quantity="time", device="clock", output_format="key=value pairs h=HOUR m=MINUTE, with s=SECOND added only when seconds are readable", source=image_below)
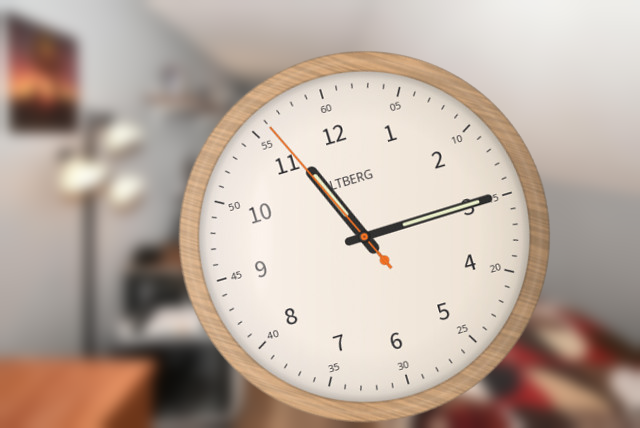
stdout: h=11 m=14 s=56
